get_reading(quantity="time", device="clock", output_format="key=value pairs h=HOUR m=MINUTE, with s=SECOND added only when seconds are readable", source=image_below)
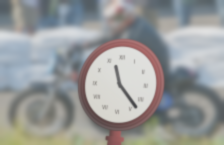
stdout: h=11 m=23
